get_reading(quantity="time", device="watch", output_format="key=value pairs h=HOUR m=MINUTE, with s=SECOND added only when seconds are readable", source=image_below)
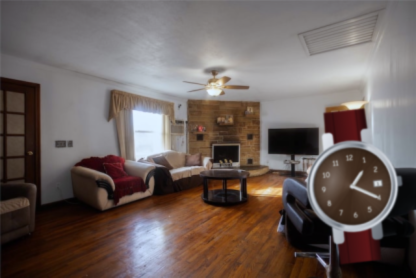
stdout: h=1 m=20
